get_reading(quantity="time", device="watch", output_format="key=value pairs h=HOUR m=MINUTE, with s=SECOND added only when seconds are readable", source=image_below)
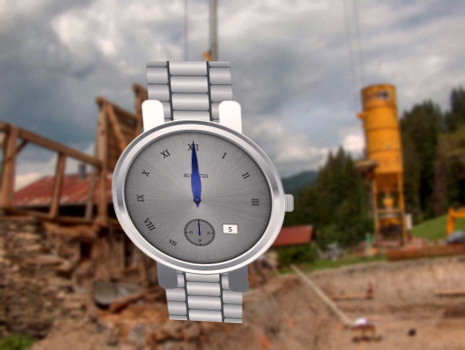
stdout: h=12 m=0
